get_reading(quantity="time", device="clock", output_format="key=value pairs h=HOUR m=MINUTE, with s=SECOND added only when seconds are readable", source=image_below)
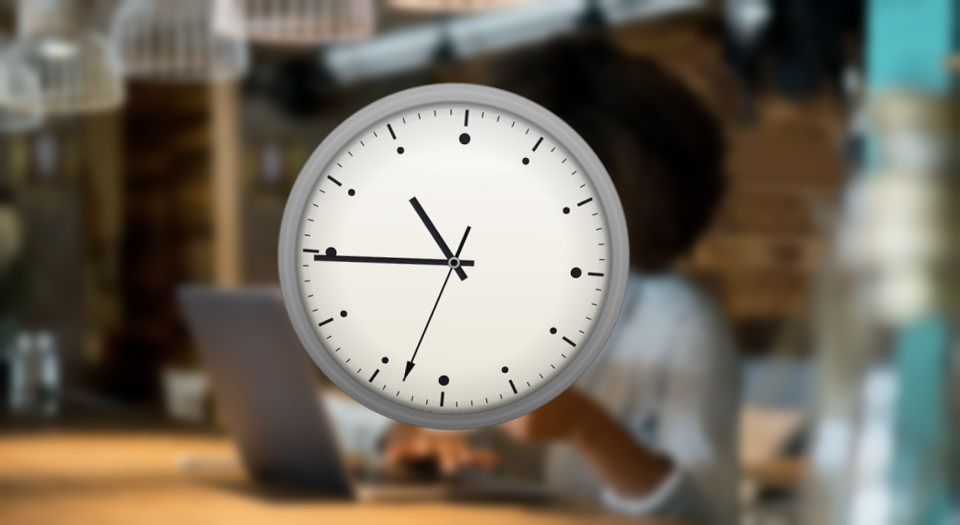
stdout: h=10 m=44 s=33
